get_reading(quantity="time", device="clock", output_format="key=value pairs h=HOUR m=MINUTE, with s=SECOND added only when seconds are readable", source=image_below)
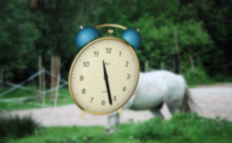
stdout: h=11 m=27
